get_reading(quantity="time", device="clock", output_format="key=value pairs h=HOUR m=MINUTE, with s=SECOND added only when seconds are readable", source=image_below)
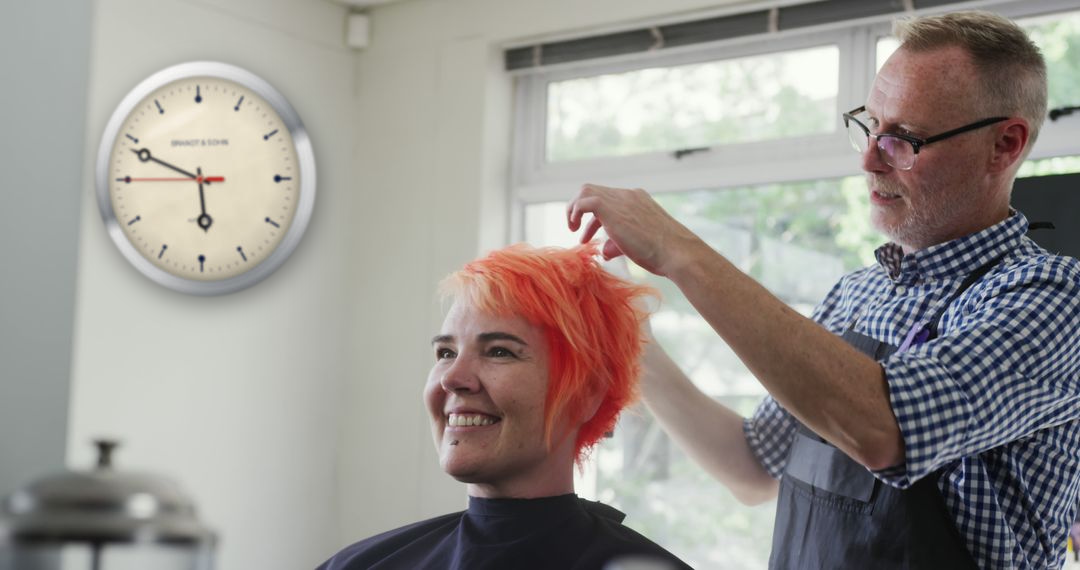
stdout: h=5 m=48 s=45
